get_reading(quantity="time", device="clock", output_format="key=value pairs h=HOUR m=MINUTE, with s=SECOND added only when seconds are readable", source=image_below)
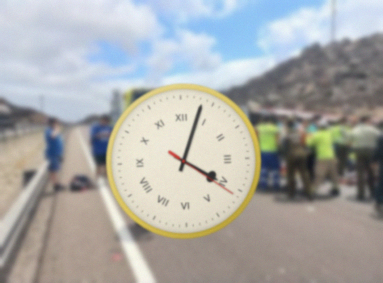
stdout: h=4 m=3 s=21
